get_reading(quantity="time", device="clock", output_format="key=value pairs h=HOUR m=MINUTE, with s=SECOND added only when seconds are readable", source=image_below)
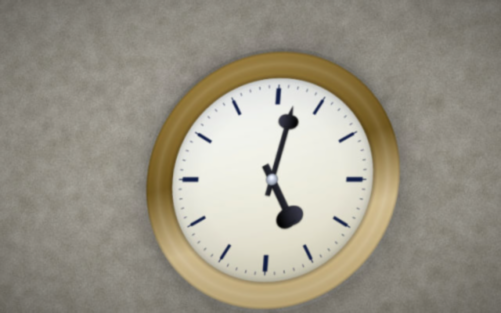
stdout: h=5 m=2
